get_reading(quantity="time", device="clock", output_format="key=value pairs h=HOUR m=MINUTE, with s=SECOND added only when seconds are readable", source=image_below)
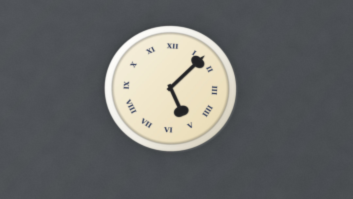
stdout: h=5 m=7
